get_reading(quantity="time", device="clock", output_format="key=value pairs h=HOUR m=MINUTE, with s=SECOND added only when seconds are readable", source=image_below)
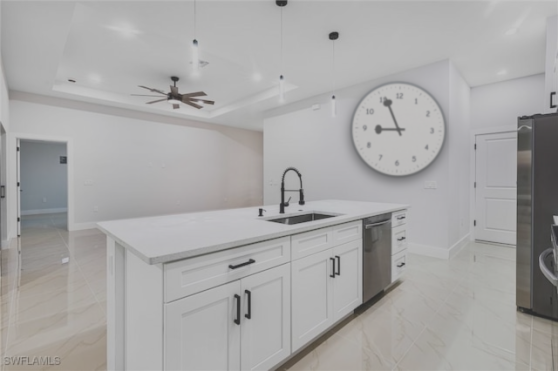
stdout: h=8 m=56
